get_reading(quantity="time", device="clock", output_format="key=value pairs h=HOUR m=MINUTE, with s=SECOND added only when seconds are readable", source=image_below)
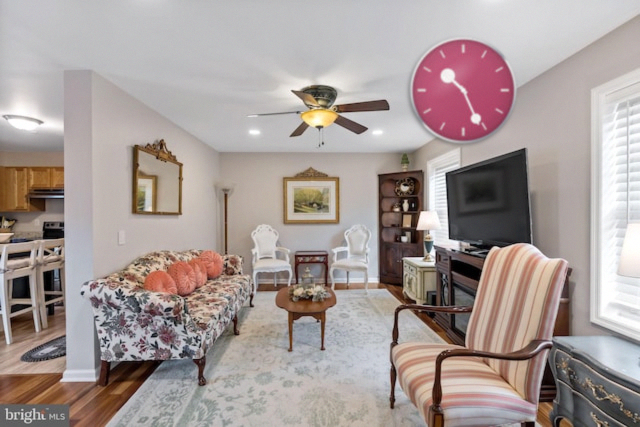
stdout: h=10 m=26
